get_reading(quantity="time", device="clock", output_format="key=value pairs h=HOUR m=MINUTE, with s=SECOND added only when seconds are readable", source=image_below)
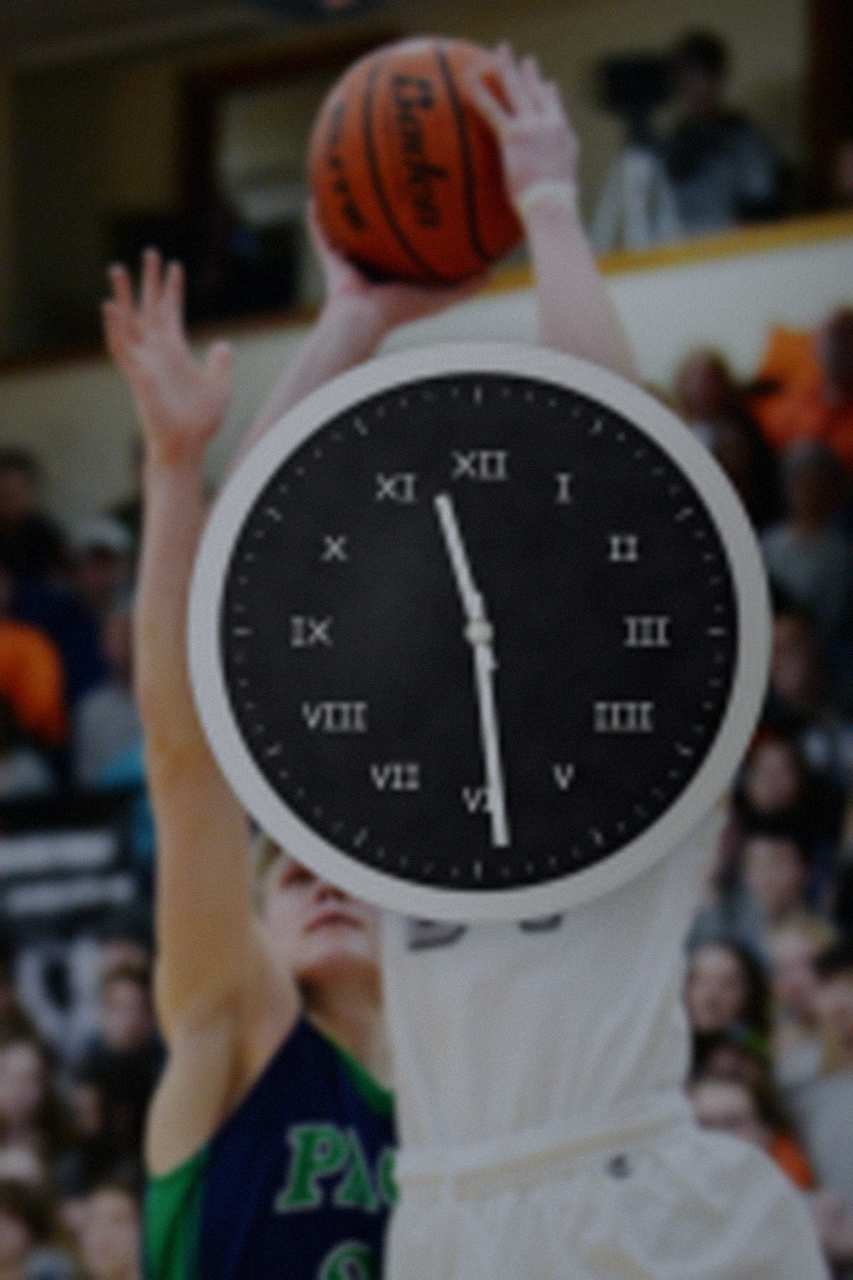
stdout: h=11 m=29
